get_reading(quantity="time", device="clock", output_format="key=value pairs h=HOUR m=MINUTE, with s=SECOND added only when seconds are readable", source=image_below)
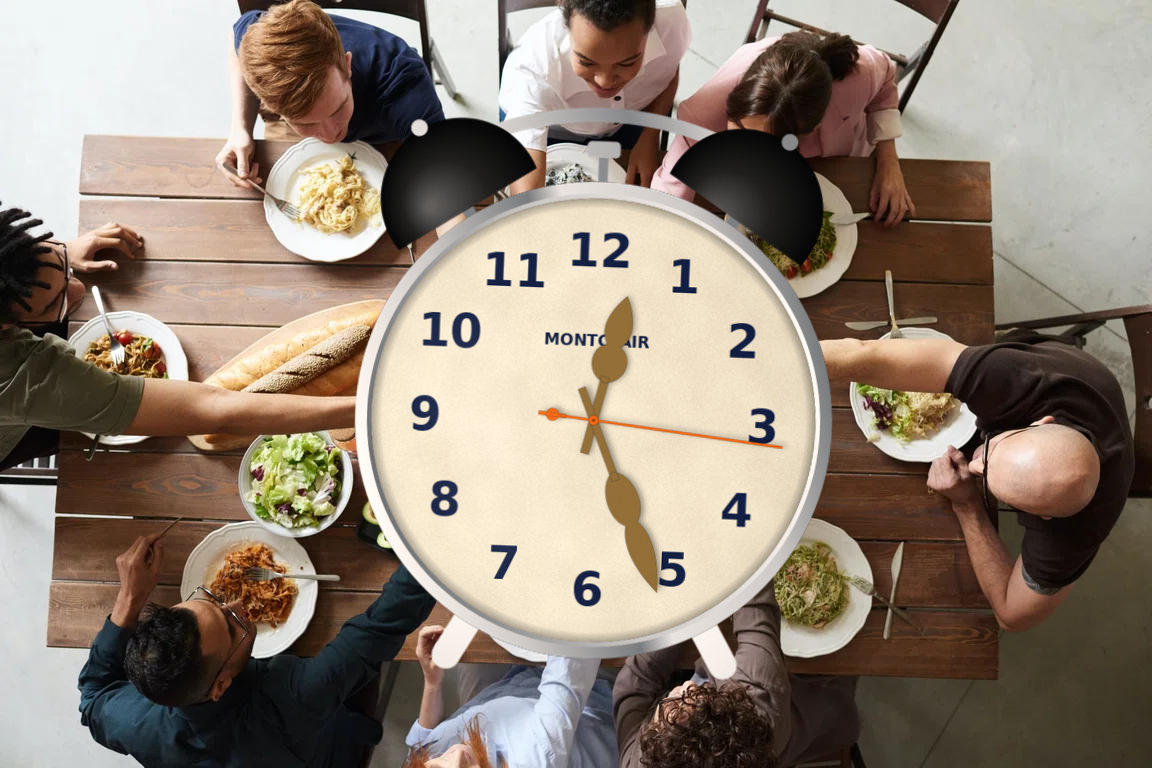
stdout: h=12 m=26 s=16
